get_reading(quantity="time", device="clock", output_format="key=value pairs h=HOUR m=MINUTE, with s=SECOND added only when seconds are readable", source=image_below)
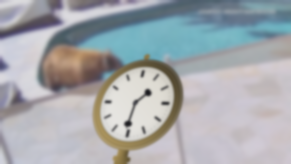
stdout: h=1 m=31
